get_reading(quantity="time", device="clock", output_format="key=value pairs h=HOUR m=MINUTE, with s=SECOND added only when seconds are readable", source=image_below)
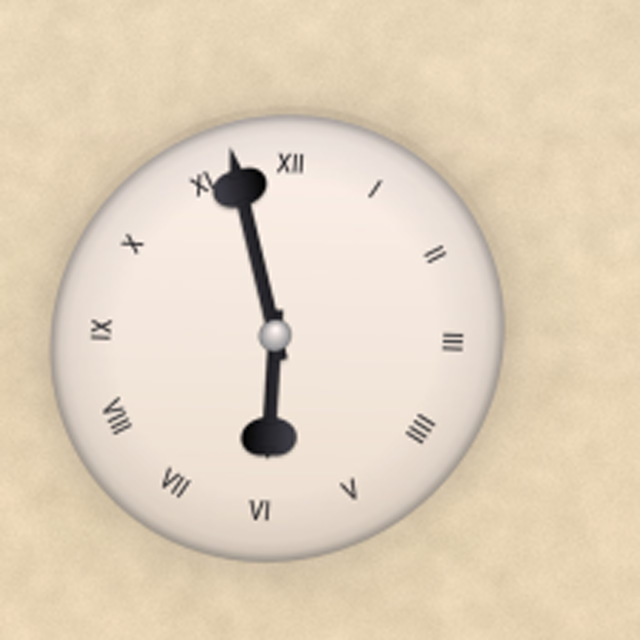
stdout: h=5 m=57
